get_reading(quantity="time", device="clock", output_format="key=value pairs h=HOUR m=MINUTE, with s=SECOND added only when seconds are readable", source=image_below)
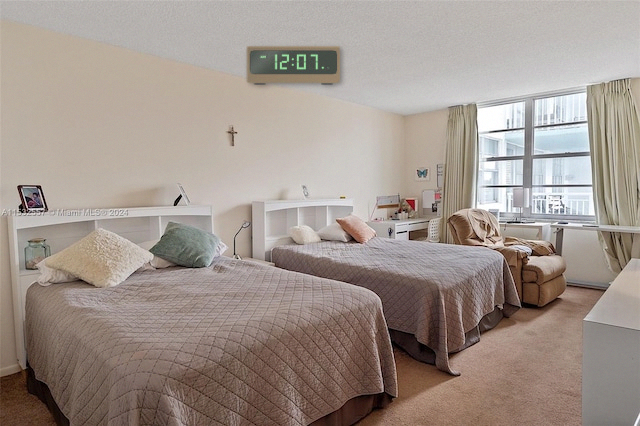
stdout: h=12 m=7
